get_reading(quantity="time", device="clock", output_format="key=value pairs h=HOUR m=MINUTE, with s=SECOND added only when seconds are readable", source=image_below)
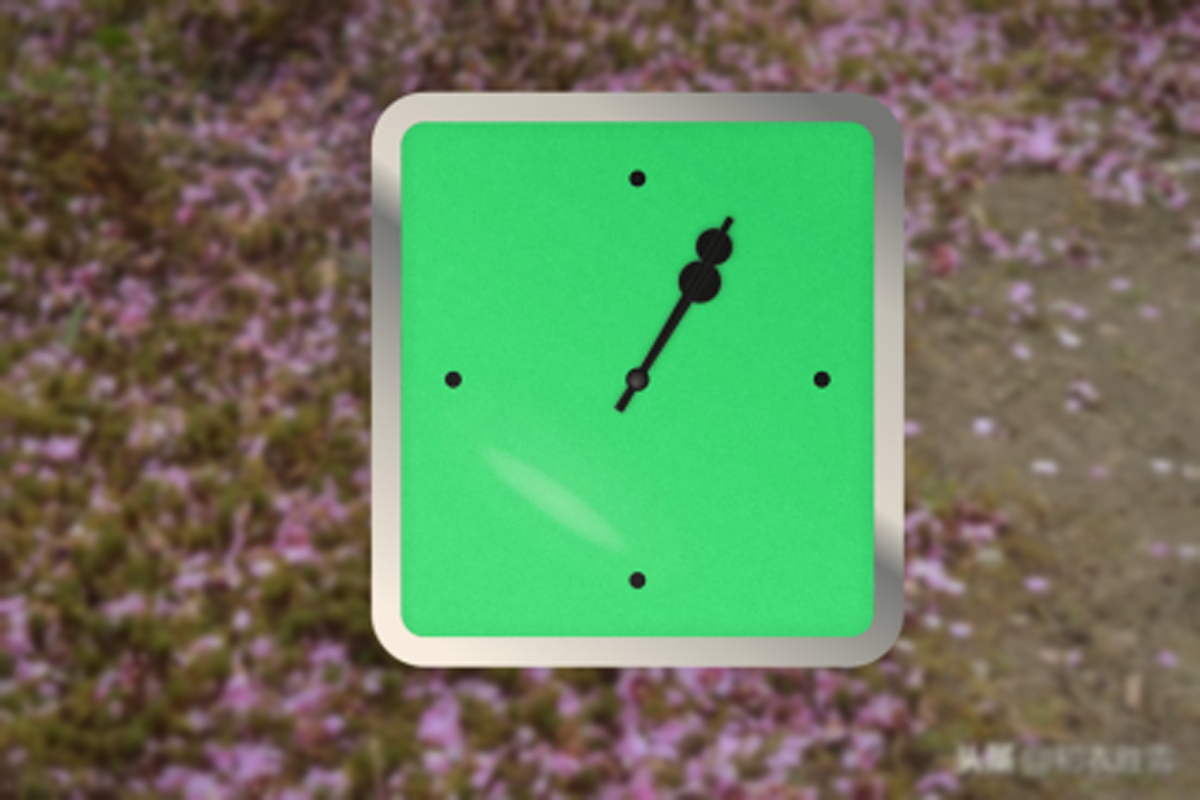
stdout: h=1 m=5
